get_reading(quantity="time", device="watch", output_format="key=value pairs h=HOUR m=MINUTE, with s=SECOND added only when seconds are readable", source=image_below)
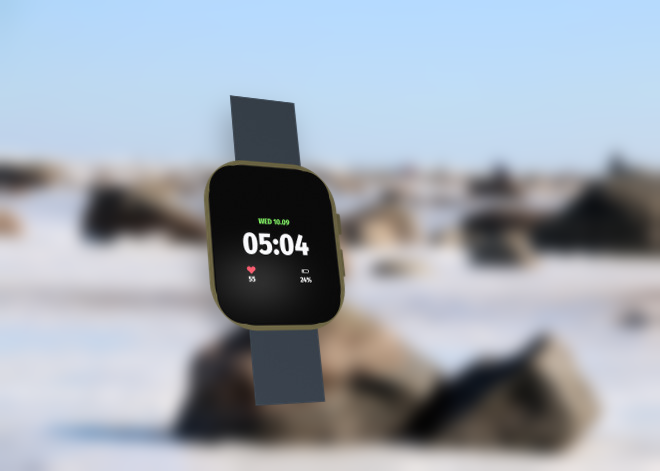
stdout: h=5 m=4
